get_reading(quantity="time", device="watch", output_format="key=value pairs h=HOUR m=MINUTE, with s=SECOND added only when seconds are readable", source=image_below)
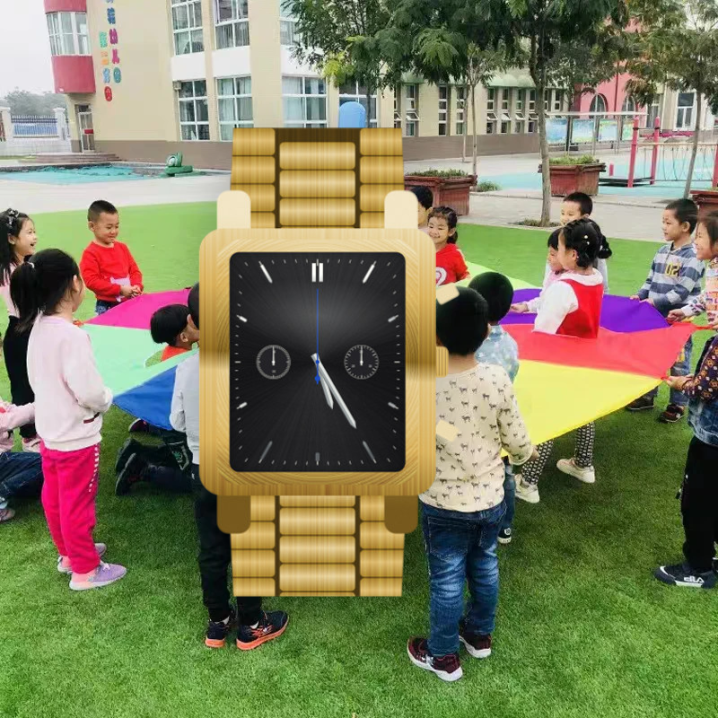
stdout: h=5 m=25
